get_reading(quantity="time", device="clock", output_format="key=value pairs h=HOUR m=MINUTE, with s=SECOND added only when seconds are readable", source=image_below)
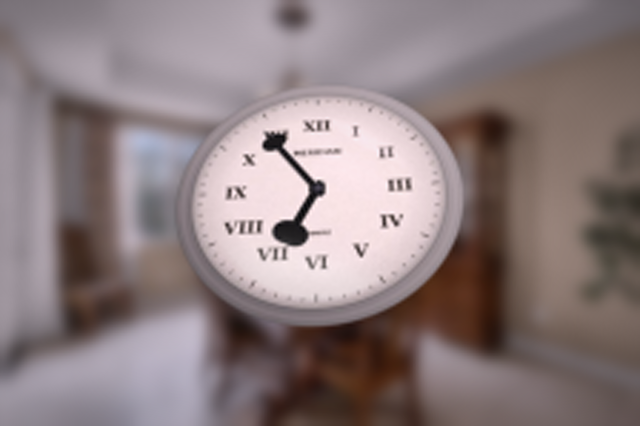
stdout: h=6 m=54
